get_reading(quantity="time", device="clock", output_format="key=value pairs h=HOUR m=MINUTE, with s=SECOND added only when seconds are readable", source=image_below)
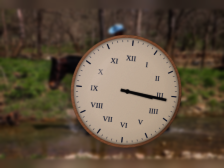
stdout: h=3 m=16
